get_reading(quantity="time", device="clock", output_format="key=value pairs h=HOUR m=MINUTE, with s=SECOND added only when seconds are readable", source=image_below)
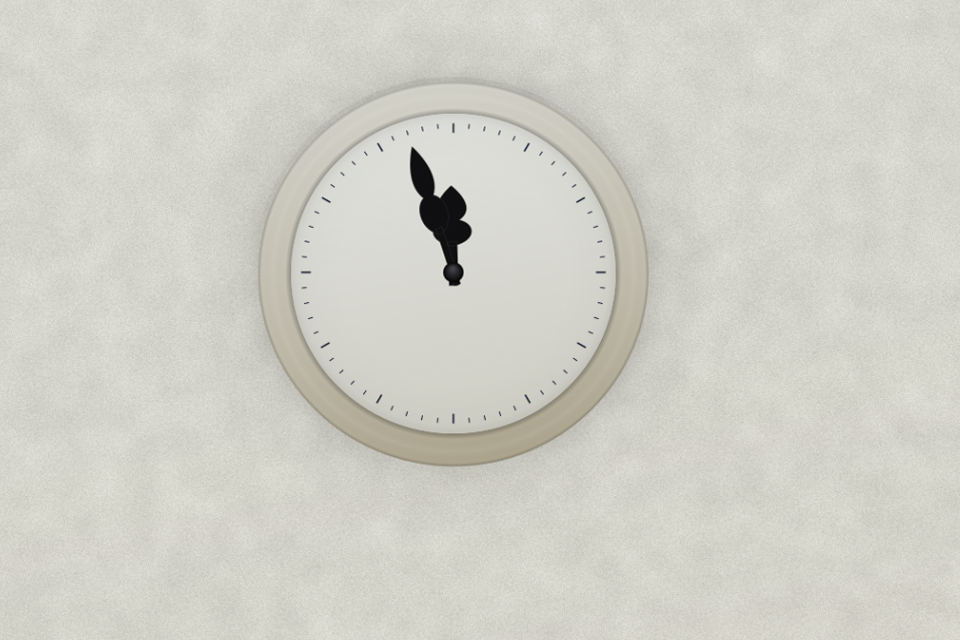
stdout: h=11 m=57
